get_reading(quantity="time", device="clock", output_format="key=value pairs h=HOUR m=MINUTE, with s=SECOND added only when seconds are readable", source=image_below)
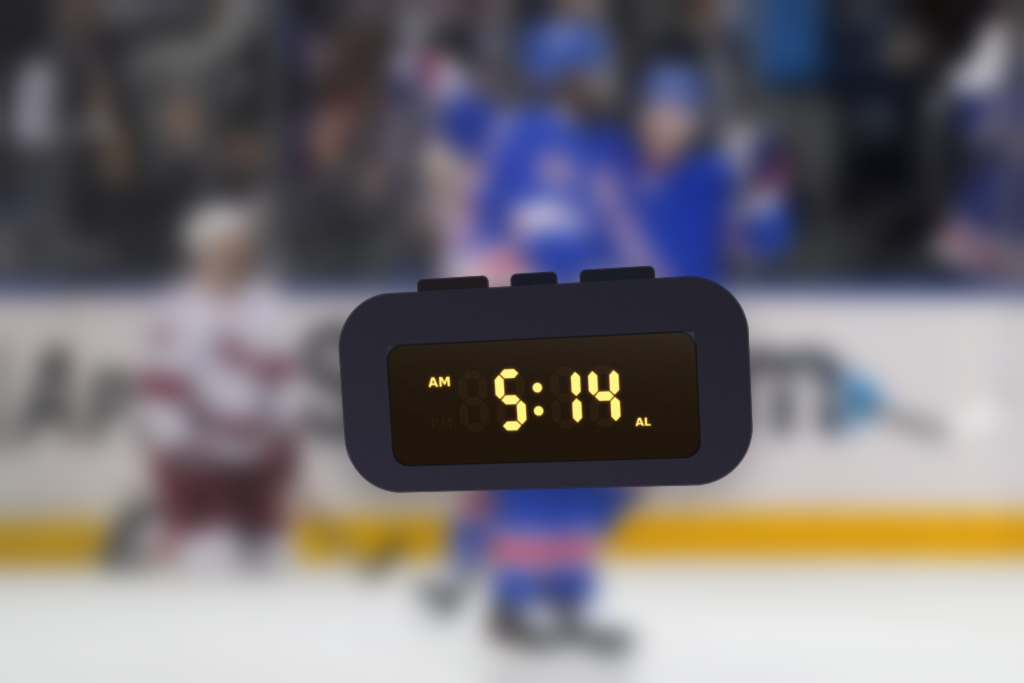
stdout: h=5 m=14
